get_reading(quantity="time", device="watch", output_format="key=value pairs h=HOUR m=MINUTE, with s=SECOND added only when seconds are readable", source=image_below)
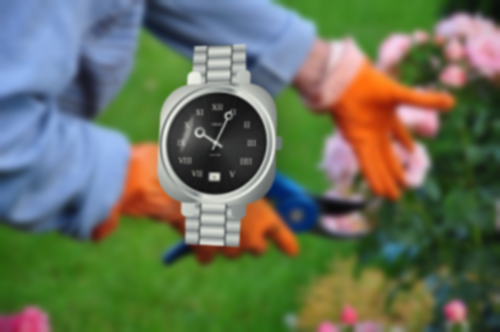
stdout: h=10 m=4
